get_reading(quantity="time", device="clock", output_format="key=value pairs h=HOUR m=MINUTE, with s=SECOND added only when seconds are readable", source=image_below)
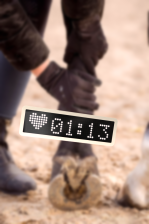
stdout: h=1 m=13
